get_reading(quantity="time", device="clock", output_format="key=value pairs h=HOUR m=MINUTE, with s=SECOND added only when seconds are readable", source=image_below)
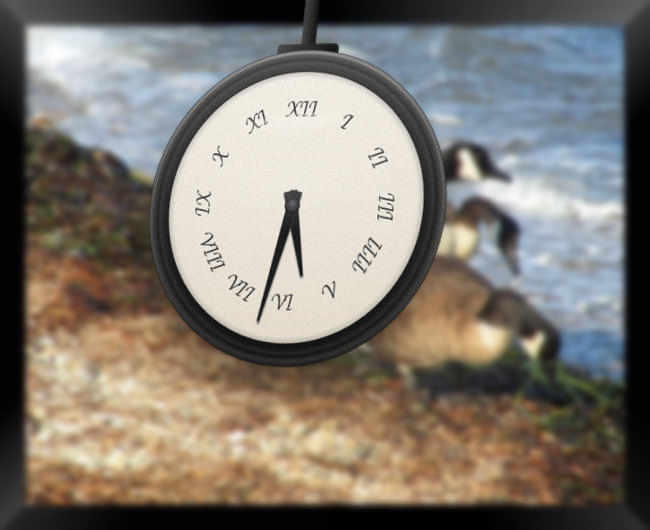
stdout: h=5 m=32
